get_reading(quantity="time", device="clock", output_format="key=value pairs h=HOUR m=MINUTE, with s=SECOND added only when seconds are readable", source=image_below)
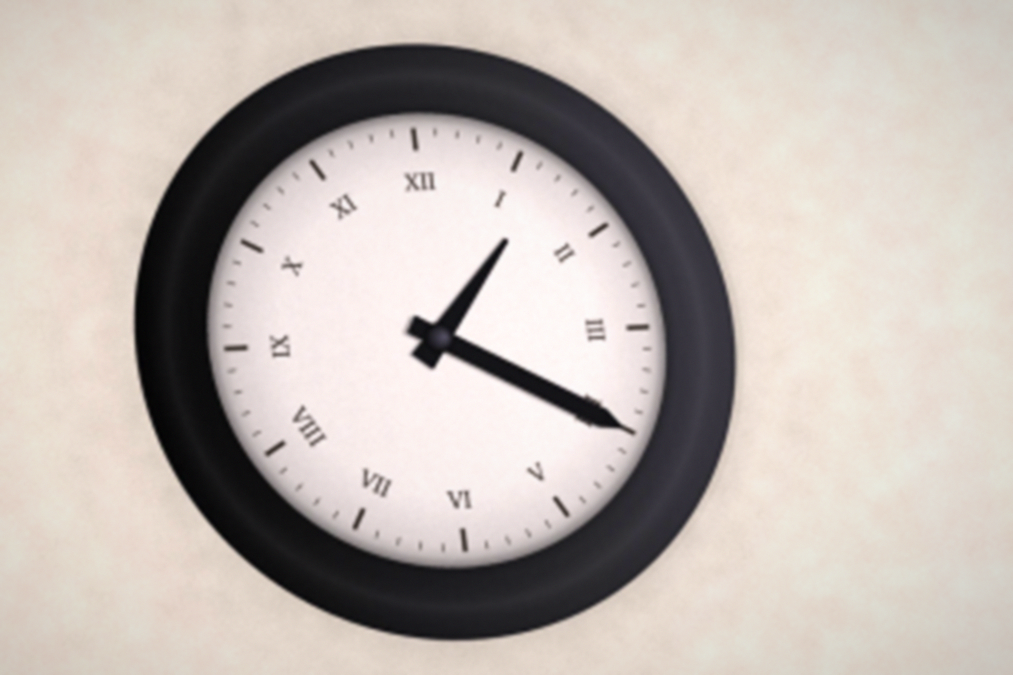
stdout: h=1 m=20
